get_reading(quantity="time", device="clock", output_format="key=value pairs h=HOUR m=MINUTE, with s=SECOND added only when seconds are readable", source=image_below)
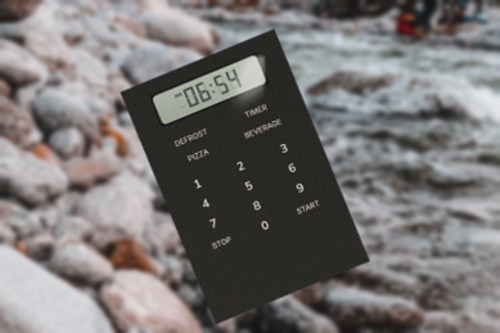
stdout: h=6 m=54
